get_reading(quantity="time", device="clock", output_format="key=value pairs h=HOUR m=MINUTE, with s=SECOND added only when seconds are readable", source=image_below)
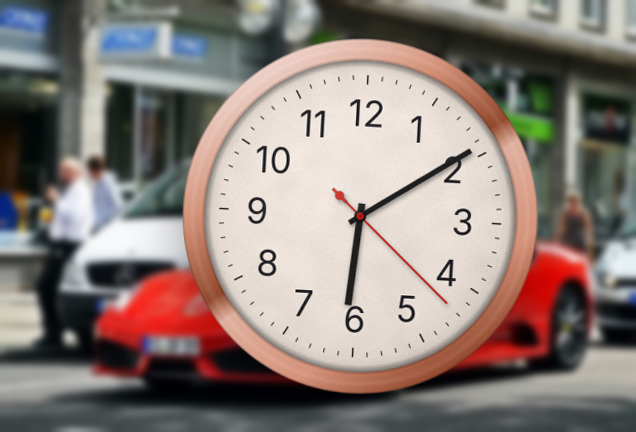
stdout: h=6 m=9 s=22
